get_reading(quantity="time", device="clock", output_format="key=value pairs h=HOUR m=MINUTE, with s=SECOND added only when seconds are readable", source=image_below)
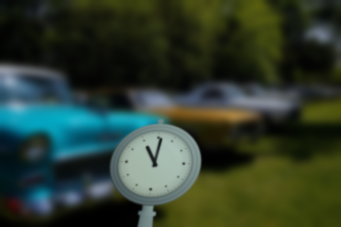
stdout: h=11 m=1
